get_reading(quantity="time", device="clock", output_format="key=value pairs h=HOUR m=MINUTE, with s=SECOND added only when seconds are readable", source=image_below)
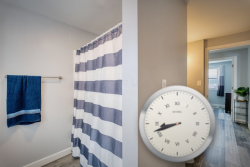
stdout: h=8 m=42
